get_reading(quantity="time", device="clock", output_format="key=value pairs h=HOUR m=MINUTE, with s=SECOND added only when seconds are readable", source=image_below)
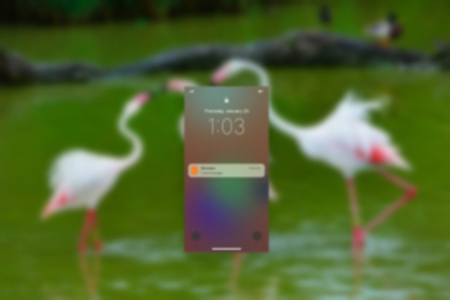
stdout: h=1 m=3
